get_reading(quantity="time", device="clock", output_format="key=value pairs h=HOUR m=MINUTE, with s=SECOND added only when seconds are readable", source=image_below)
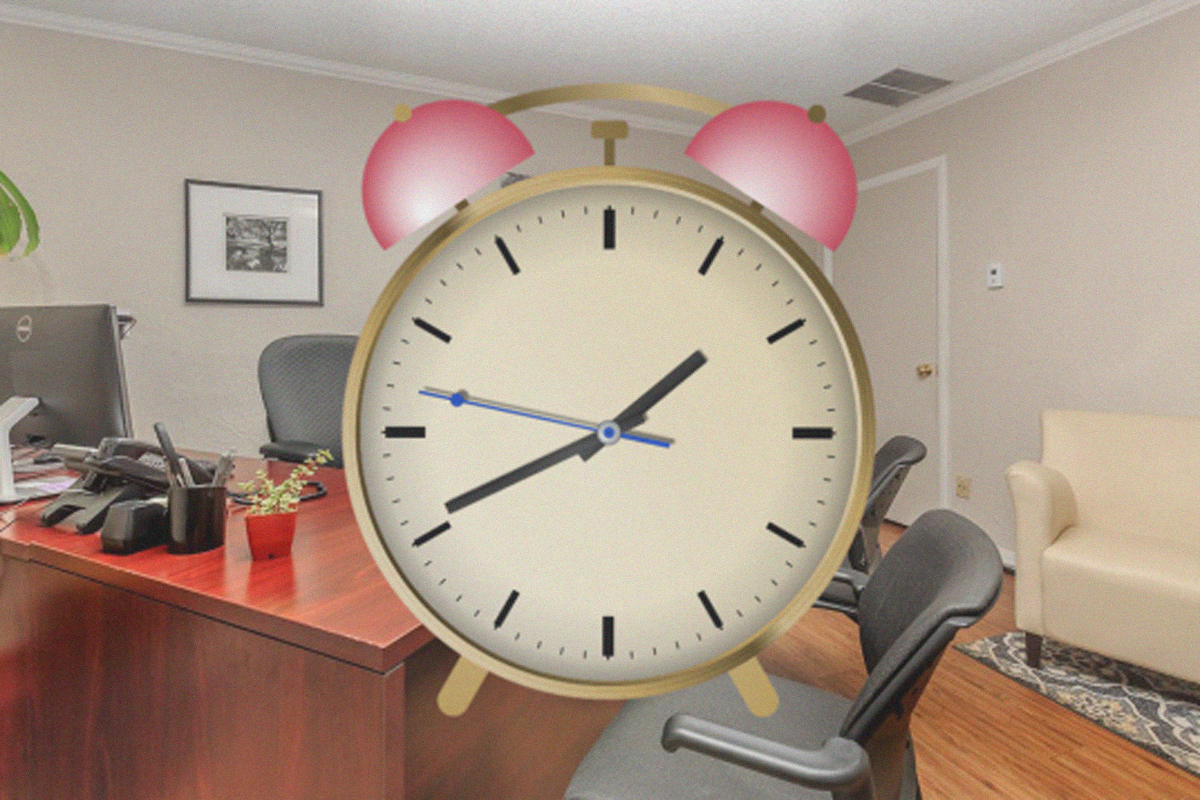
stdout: h=1 m=40 s=47
